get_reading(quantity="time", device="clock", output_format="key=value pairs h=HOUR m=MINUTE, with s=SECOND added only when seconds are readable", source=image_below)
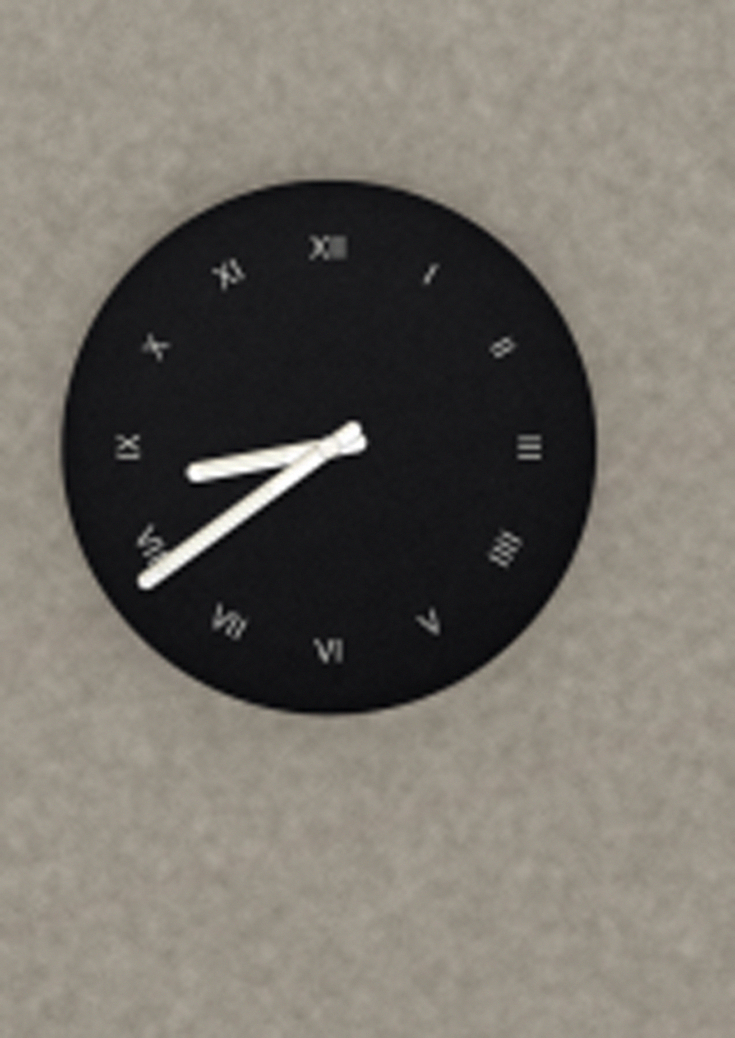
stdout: h=8 m=39
